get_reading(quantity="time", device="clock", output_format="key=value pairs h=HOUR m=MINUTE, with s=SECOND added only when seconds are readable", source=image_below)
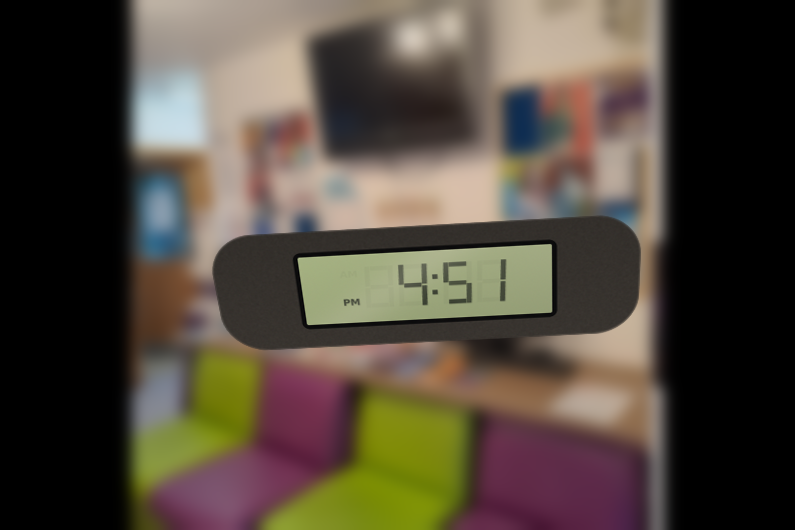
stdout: h=4 m=51
